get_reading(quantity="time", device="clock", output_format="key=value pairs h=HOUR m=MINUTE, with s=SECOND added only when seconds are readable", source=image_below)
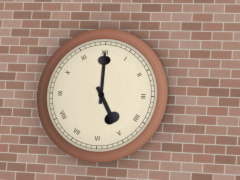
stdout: h=5 m=0
